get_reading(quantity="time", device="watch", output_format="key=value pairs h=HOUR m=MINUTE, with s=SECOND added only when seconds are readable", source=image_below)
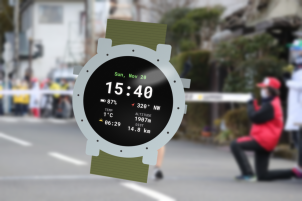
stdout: h=15 m=40
